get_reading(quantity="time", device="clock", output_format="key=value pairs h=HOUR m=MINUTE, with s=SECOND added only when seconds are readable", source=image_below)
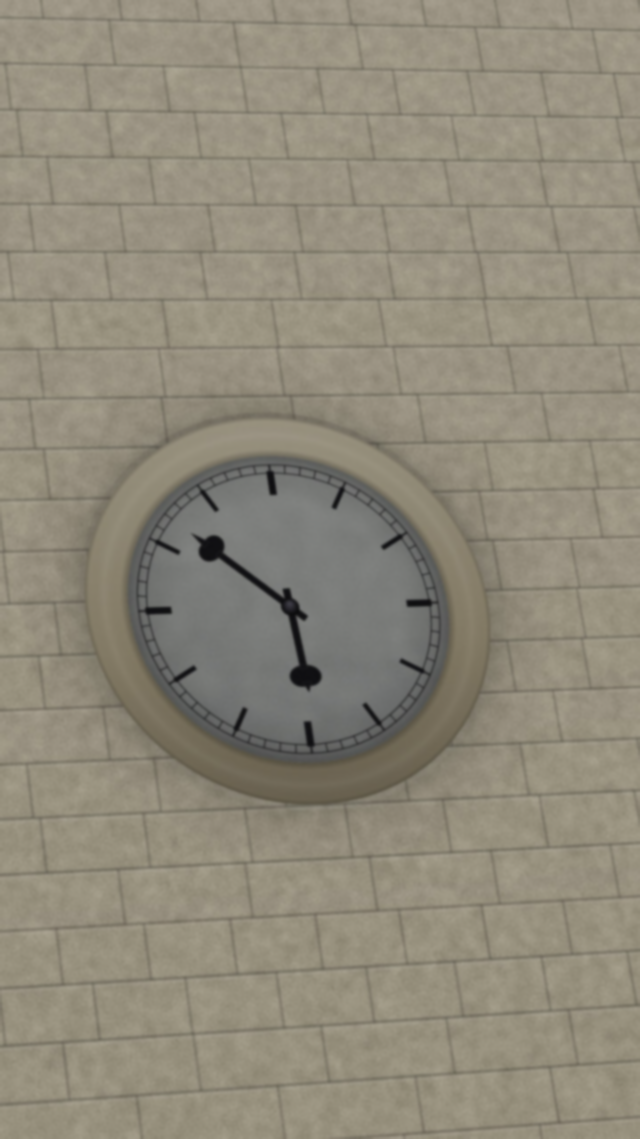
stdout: h=5 m=52
